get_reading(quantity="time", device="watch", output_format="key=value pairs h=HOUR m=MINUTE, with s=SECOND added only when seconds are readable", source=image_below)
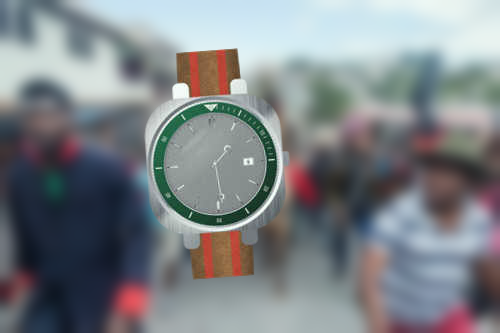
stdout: h=1 m=29
